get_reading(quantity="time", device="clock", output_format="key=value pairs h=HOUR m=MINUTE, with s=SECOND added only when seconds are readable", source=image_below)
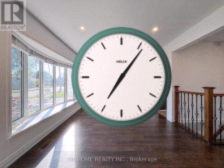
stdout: h=7 m=6
